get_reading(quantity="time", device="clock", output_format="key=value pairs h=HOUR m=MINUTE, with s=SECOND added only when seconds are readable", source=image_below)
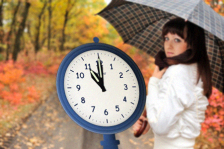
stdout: h=11 m=0
